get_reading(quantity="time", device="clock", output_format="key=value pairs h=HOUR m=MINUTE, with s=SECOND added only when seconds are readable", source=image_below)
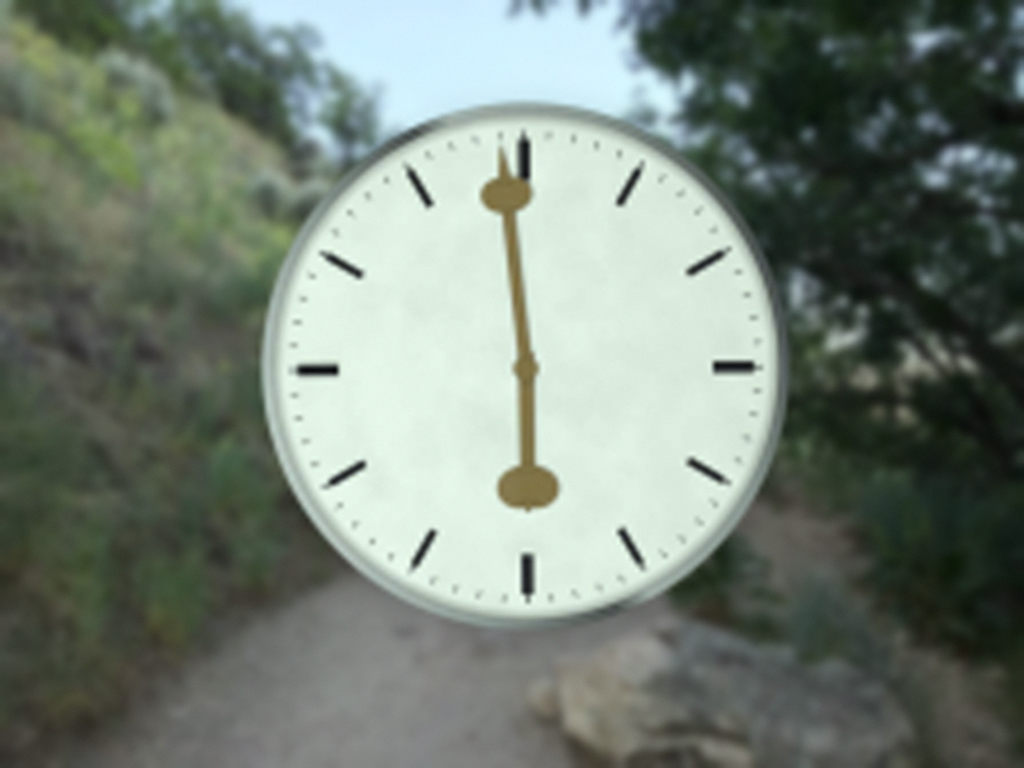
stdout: h=5 m=59
